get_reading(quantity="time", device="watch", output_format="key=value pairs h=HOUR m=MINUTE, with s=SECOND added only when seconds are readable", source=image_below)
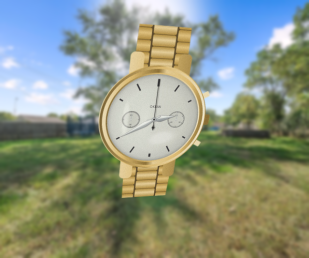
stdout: h=2 m=40
